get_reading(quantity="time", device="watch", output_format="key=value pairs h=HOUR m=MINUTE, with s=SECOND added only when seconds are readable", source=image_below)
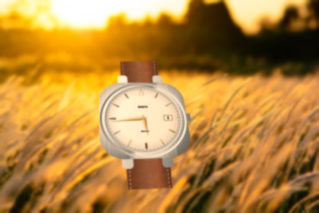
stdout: h=5 m=44
